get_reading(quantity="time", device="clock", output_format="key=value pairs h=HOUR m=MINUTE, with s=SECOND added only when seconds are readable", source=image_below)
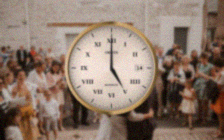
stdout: h=5 m=0
